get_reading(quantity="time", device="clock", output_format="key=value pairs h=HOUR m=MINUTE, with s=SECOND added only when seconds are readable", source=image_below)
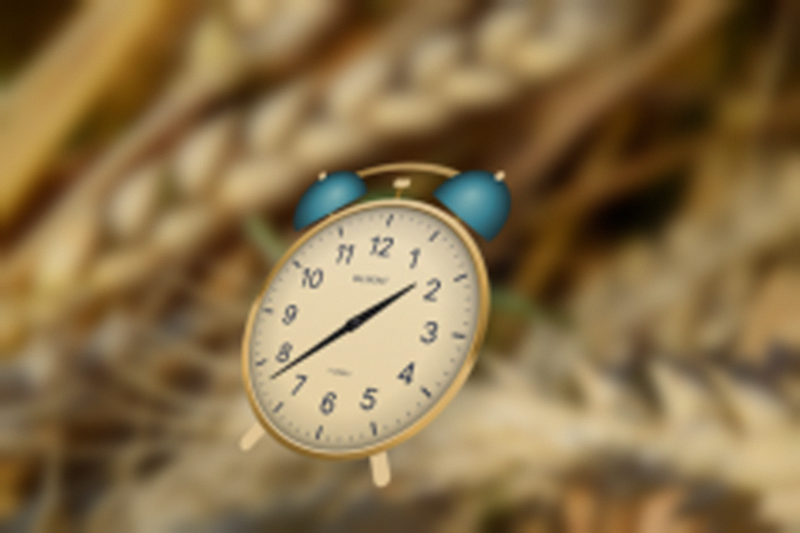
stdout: h=1 m=38
